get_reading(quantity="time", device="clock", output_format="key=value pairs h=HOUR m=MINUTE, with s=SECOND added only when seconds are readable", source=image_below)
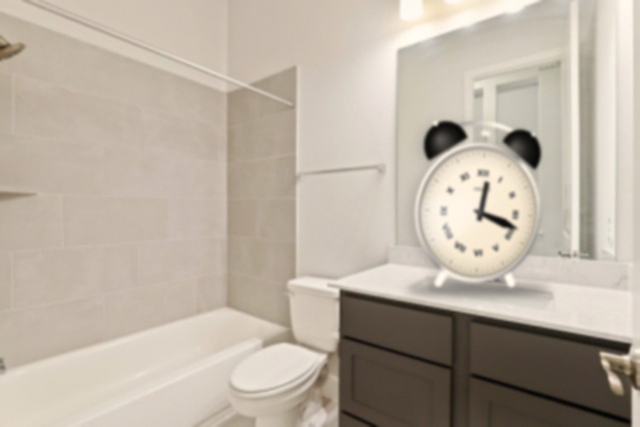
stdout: h=12 m=18
